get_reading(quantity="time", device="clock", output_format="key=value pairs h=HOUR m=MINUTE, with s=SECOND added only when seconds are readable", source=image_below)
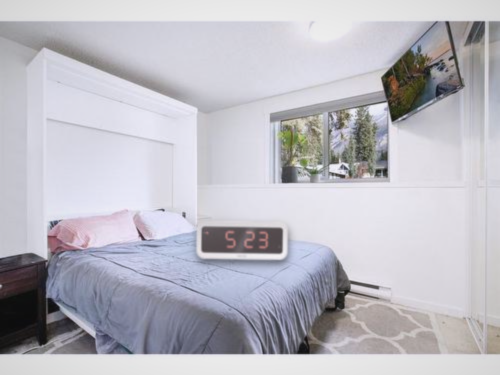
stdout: h=5 m=23
